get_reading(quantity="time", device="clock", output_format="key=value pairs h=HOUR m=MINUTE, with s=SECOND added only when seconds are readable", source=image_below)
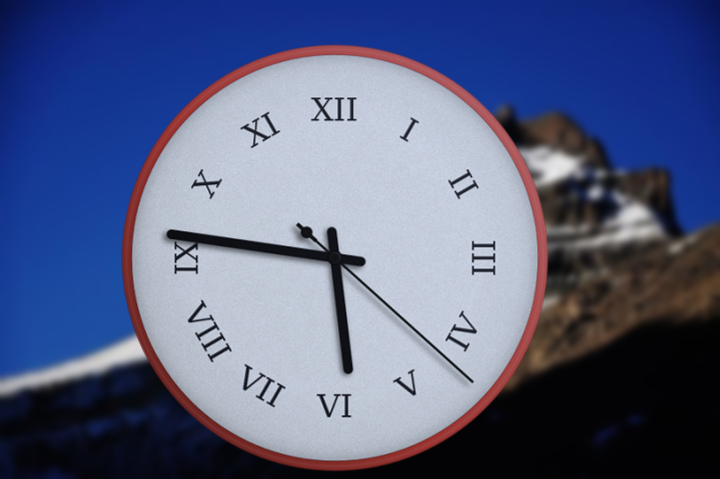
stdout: h=5 m=46 s=22
